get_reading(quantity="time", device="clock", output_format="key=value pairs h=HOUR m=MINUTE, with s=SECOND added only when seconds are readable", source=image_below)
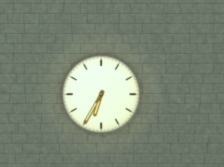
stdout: h=6 m=35
